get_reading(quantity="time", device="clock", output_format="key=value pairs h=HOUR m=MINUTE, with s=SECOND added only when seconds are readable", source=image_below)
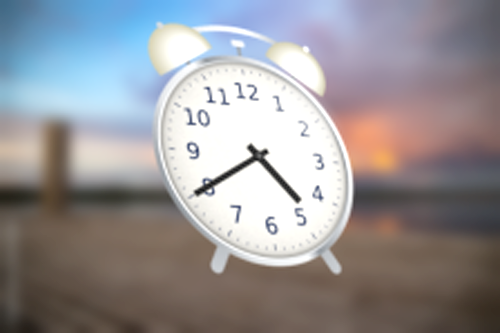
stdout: h=4 m=40
